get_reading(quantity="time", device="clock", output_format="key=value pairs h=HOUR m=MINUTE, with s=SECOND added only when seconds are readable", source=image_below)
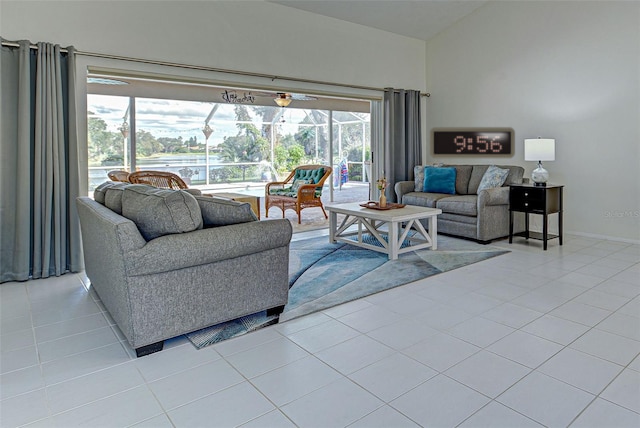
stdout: h=9 m=56
